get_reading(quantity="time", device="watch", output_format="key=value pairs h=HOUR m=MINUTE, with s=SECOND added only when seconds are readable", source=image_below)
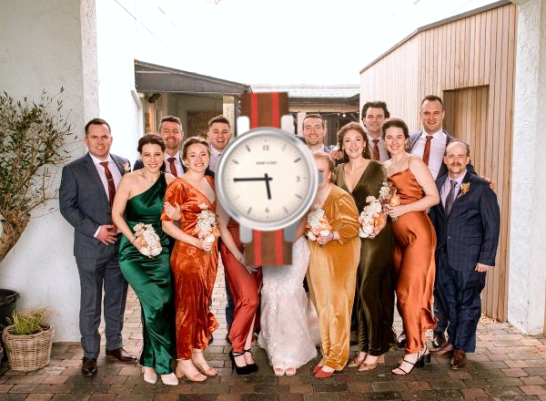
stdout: h=5 m=45
